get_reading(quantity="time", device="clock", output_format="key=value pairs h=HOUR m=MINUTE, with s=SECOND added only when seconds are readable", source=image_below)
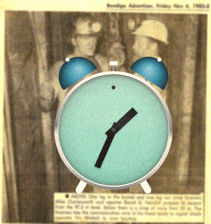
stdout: h=1 m=34
